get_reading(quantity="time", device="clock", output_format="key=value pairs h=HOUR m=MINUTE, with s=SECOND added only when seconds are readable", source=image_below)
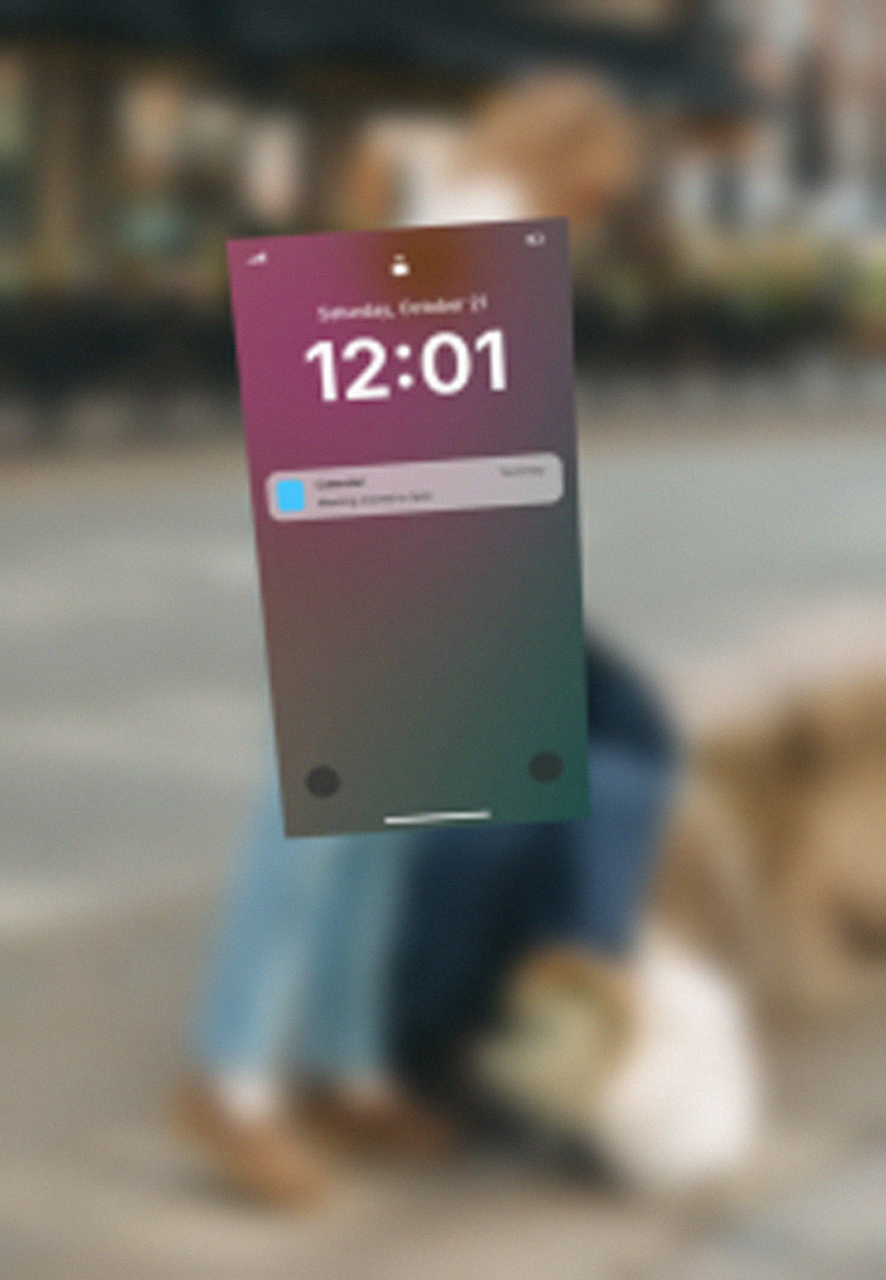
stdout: h=12 m=1
